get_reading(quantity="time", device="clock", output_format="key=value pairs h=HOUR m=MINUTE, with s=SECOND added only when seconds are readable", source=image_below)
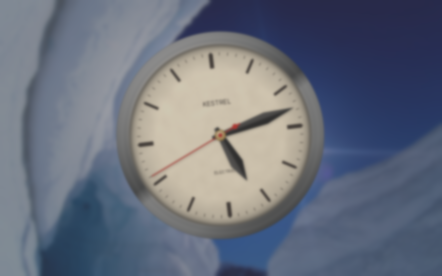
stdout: h=5 m=12 s=41
